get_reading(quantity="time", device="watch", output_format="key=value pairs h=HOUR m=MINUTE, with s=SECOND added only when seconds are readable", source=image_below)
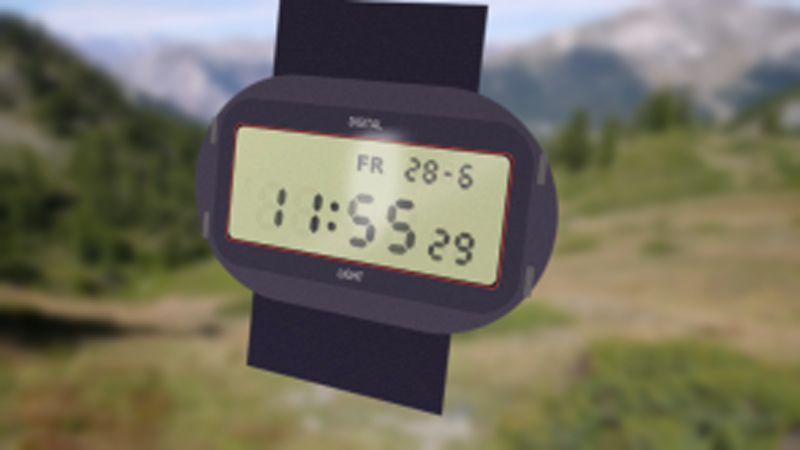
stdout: h=11 m=55 s=29
